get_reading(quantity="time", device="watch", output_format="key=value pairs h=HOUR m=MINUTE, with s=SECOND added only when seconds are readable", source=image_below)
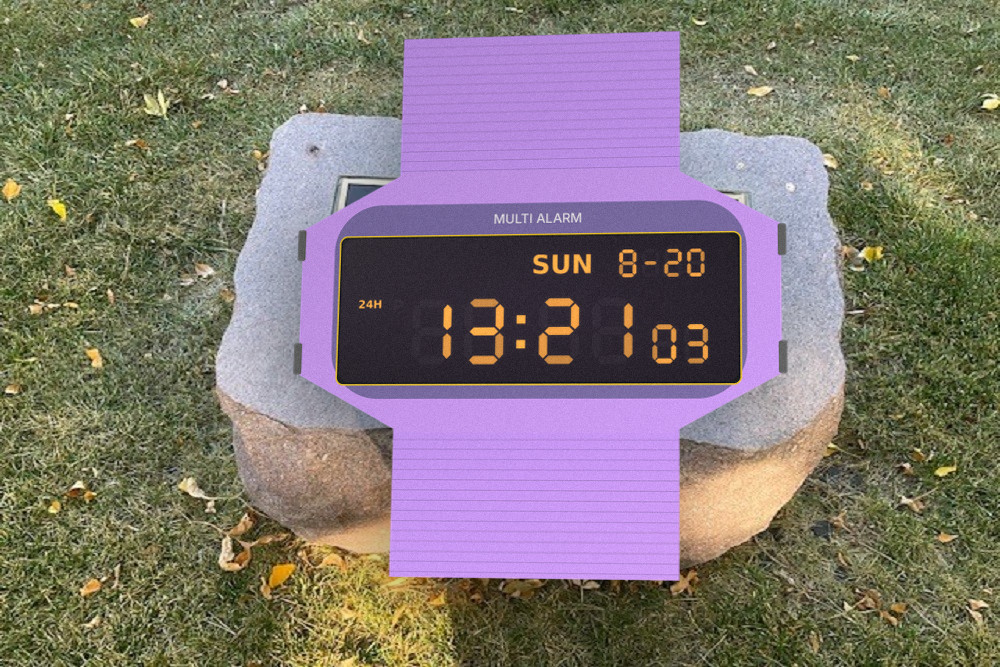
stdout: h=13 m=21 s=3
